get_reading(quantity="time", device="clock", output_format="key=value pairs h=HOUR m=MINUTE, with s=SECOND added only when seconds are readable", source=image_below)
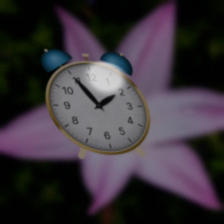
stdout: h=1 m=55
